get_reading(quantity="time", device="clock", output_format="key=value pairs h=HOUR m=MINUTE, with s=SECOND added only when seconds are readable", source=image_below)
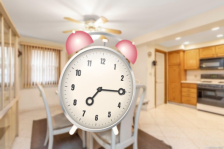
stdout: h=7 m=15
